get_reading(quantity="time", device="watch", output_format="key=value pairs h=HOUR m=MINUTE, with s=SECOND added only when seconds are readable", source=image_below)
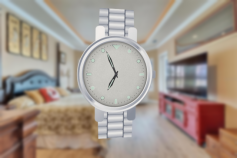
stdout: h=6 m=56
